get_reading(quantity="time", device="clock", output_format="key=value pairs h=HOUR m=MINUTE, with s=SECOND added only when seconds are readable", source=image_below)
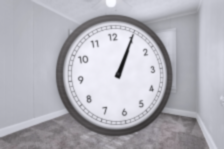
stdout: h=1 m=5
